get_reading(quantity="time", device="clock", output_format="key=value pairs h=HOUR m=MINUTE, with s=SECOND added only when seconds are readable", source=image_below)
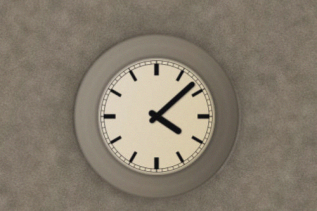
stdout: h=4 m=8
